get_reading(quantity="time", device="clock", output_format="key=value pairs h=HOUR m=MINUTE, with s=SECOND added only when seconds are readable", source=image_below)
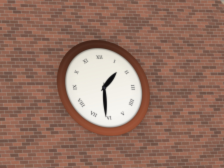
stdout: h=1 m=31
